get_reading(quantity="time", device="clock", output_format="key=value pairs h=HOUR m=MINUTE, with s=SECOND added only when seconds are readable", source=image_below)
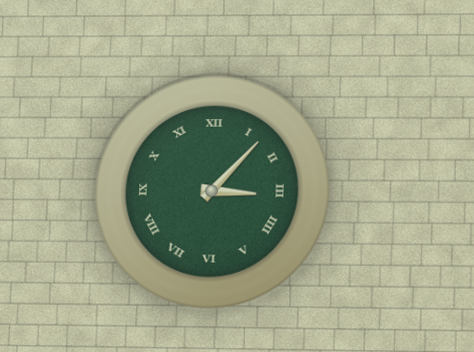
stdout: h=3 m=7
